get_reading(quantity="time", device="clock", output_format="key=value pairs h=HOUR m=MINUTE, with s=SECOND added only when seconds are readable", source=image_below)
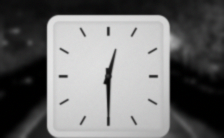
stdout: h=12 m=30
